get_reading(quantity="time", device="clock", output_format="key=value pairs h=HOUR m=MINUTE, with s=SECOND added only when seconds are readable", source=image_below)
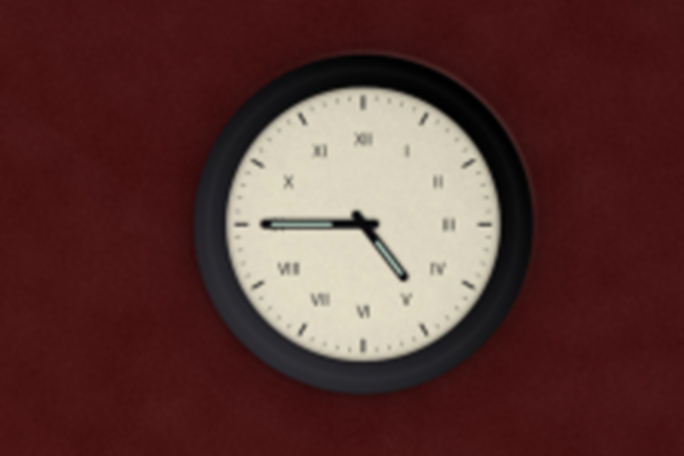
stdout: h=4 m=45
